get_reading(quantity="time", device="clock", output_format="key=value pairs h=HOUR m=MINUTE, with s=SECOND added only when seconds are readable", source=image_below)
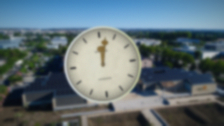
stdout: h=12 m=2
